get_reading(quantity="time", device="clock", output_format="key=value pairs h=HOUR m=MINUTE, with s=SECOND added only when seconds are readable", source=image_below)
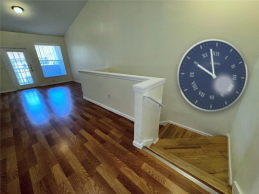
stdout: h=9 m=58
